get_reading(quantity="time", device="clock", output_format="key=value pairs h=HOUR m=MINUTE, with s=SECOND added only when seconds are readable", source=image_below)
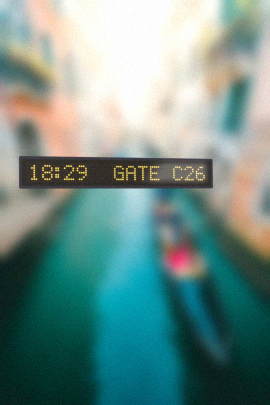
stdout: h=18 m=29
